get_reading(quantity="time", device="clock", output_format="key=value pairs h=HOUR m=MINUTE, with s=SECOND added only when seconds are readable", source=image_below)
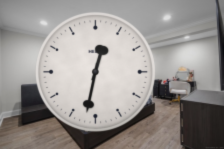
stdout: h=12 m=32
